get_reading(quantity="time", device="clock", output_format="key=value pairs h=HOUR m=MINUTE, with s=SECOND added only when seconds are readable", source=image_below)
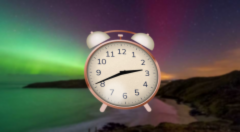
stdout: h=2 m=41
